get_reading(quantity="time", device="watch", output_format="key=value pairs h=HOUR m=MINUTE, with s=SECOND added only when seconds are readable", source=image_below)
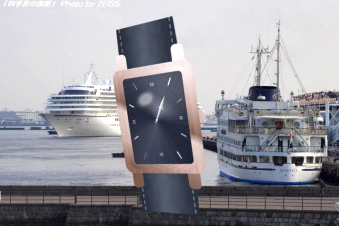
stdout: h=1 m=5
